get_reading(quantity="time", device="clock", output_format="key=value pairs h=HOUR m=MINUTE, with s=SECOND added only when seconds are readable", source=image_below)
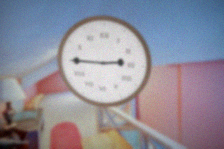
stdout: h=2 m=45
